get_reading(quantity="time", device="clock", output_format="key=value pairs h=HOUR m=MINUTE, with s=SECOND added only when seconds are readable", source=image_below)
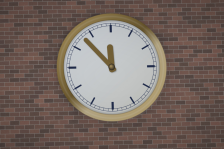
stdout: h=11 m=53
